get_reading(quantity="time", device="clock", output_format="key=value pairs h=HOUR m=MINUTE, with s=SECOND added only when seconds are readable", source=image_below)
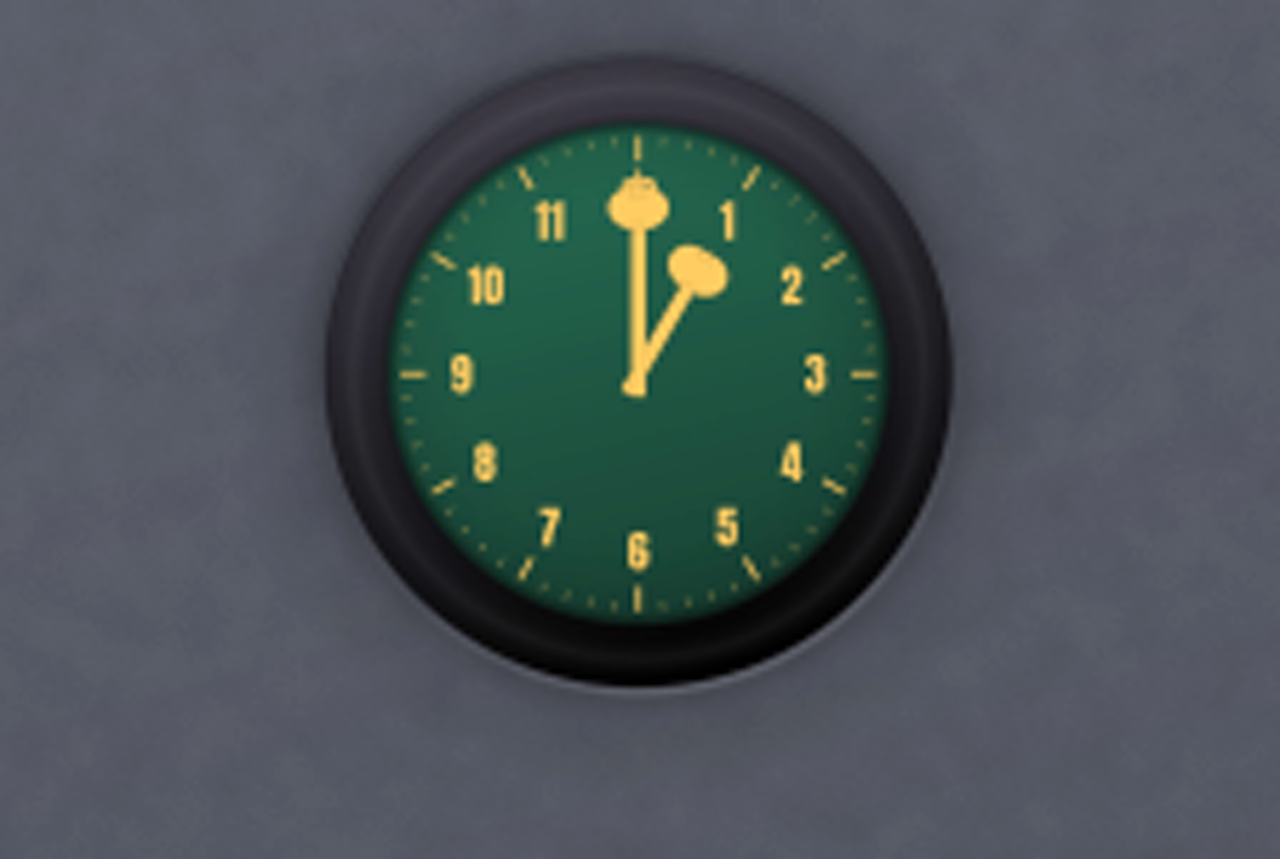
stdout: h=1 m=0
